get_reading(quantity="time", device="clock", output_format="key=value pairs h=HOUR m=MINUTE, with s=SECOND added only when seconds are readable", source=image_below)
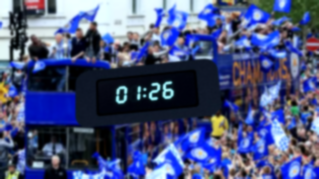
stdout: h=1 m=26
